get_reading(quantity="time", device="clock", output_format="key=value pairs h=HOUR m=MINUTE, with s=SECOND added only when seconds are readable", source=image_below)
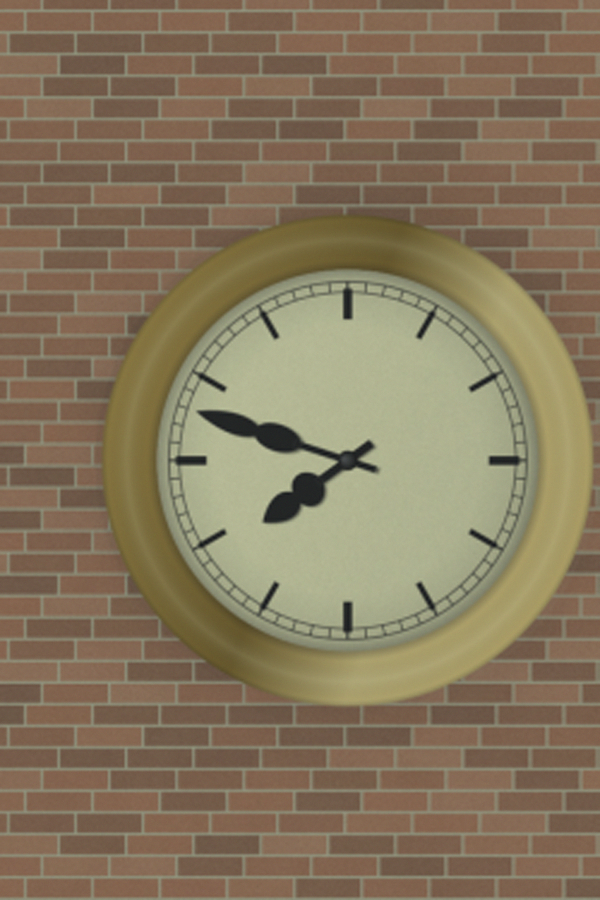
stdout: h=7 m=48
